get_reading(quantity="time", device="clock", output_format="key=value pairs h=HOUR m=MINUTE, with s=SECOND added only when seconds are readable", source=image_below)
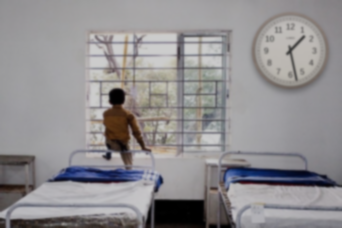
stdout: h=1 m=28
